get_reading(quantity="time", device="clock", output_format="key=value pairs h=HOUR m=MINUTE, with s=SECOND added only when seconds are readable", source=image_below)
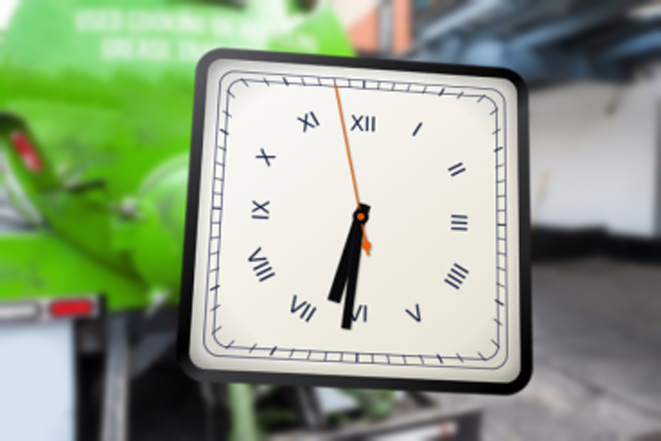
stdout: h=6 m=30 s=58
